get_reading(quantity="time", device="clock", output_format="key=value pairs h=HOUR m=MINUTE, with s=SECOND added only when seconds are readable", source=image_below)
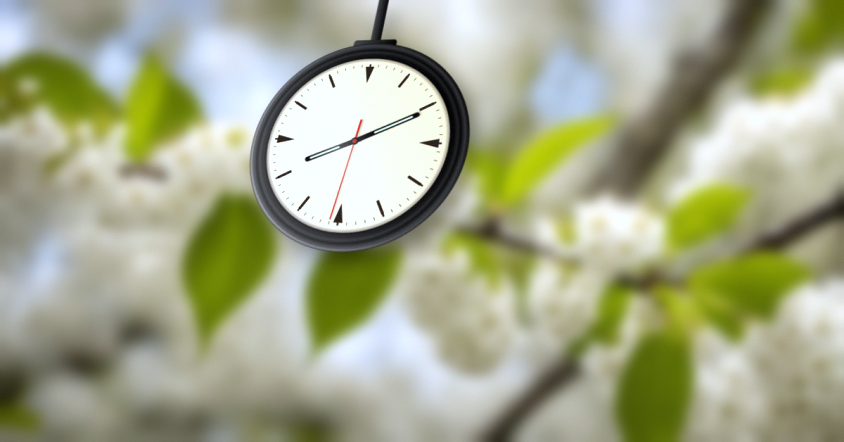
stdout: h=8 m=10 s=31
